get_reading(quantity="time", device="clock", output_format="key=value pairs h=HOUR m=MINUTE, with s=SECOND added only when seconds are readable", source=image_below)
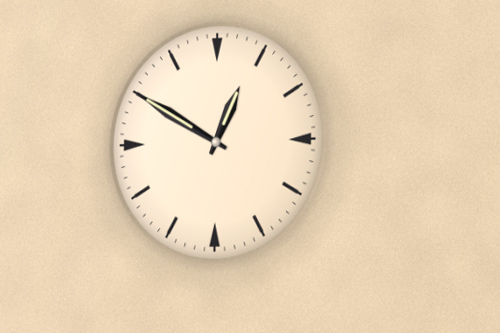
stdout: h=12 m=50
